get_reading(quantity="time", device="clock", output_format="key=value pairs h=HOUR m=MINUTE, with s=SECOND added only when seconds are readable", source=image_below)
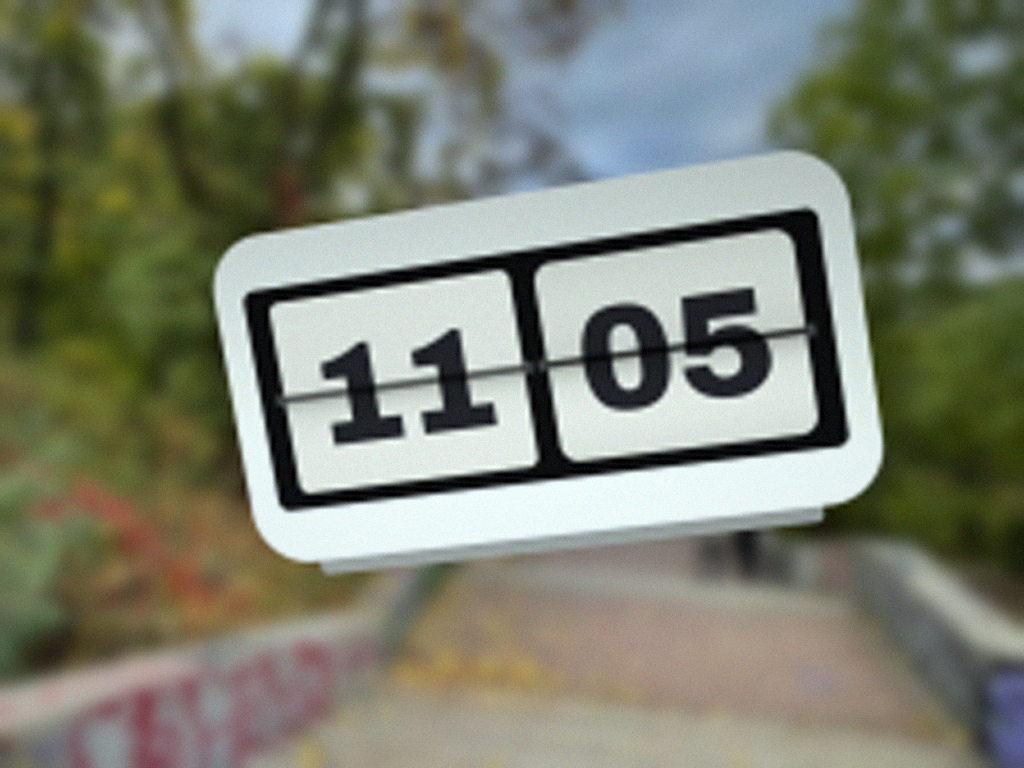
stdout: h=11 m=5
